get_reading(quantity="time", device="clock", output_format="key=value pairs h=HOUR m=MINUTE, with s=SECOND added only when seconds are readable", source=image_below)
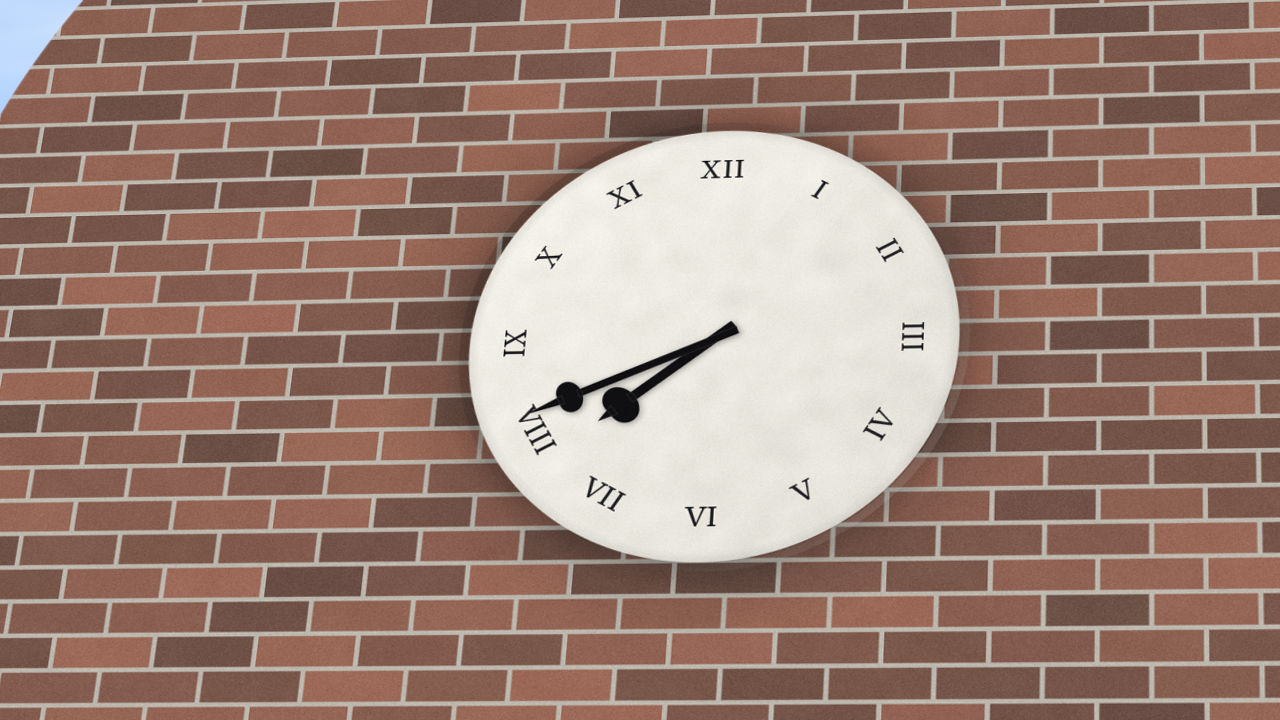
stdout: h=7 m=41
